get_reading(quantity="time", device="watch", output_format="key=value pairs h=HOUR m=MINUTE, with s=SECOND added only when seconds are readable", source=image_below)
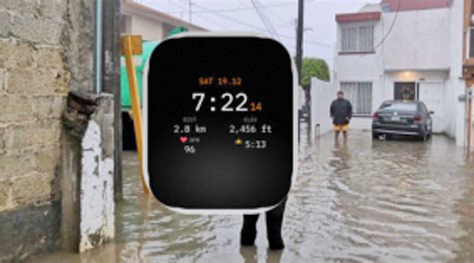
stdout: h=7 m=22
